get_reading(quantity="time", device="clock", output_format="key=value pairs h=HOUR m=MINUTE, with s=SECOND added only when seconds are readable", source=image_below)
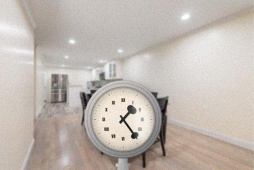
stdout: h=1 m=24
